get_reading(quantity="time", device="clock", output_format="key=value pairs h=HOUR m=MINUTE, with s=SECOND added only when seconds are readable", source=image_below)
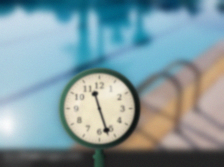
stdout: h=11 m=27
